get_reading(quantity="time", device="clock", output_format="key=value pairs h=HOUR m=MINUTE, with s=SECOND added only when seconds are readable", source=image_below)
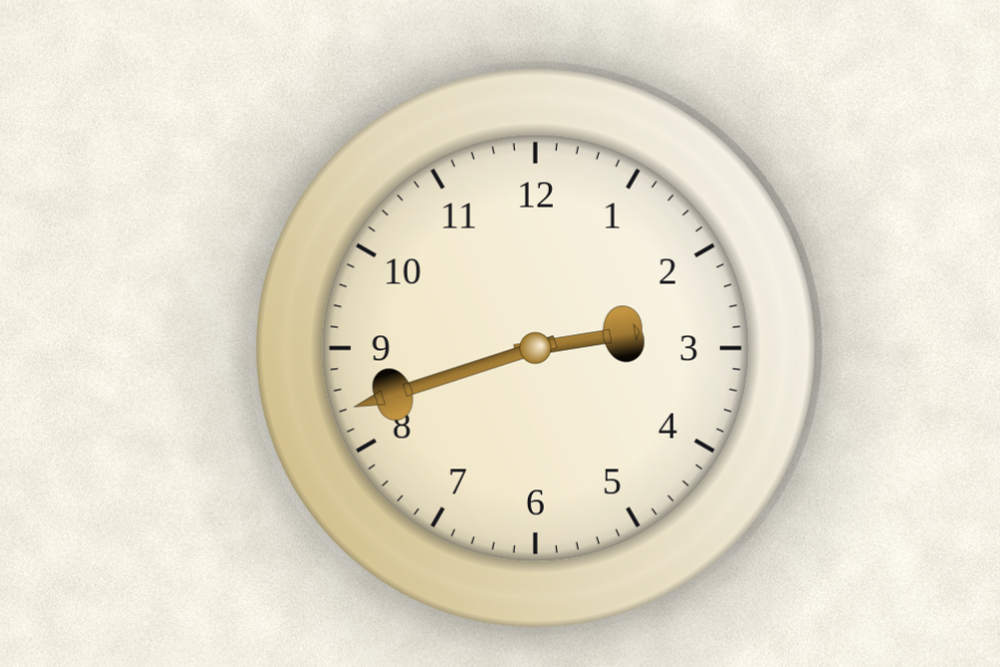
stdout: h=2 m=42
